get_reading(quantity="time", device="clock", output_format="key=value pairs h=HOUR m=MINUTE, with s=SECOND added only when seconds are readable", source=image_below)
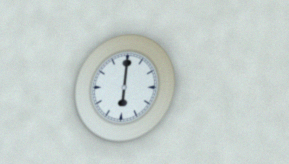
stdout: h=6 m=0
